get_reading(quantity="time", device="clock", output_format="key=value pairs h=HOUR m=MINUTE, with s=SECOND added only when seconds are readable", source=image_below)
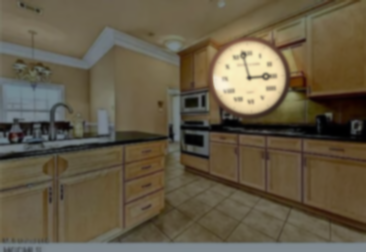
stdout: h=2 m=58
